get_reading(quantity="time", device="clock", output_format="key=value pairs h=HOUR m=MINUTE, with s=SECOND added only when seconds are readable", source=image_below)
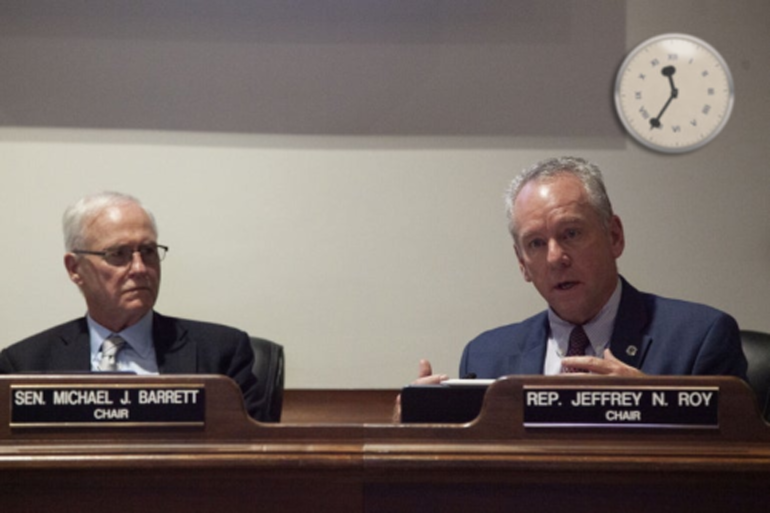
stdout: h=11 m=36
